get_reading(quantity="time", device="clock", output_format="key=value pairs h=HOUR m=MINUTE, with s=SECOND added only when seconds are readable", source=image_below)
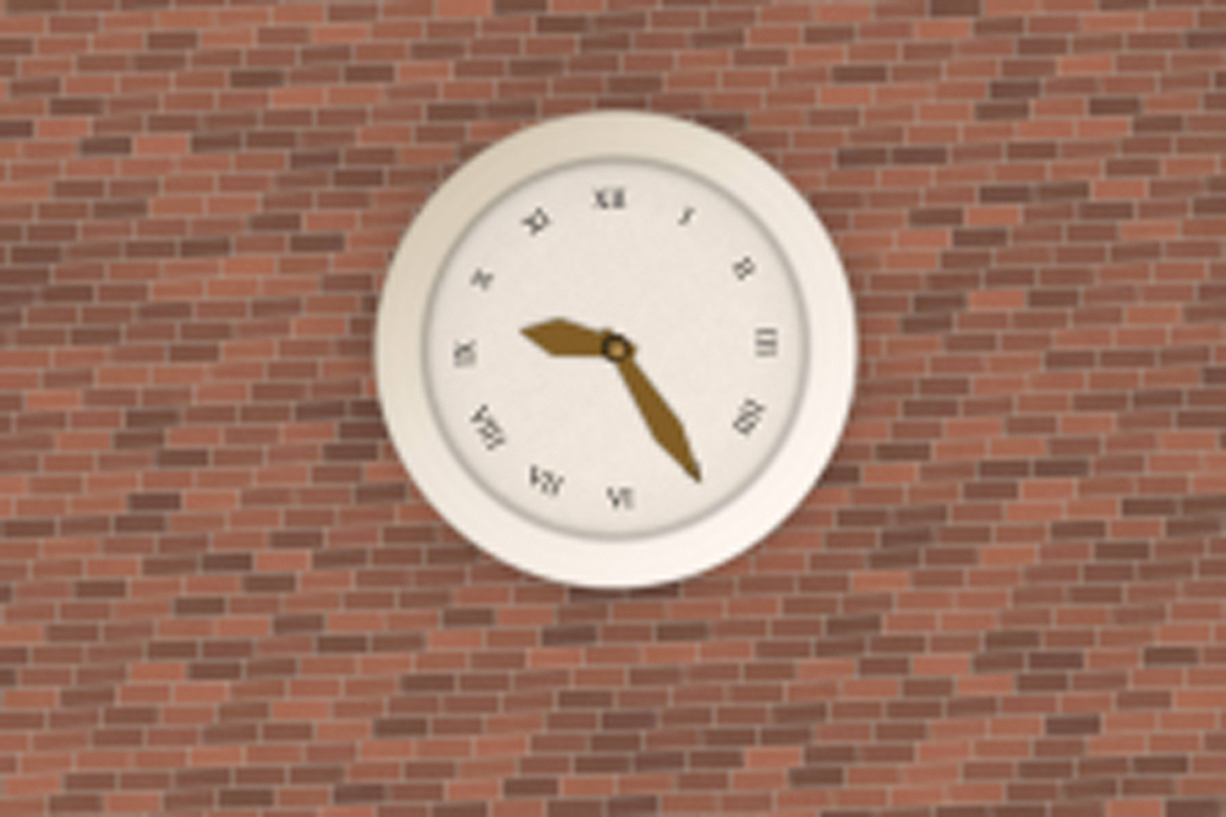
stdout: h=9 m=25
